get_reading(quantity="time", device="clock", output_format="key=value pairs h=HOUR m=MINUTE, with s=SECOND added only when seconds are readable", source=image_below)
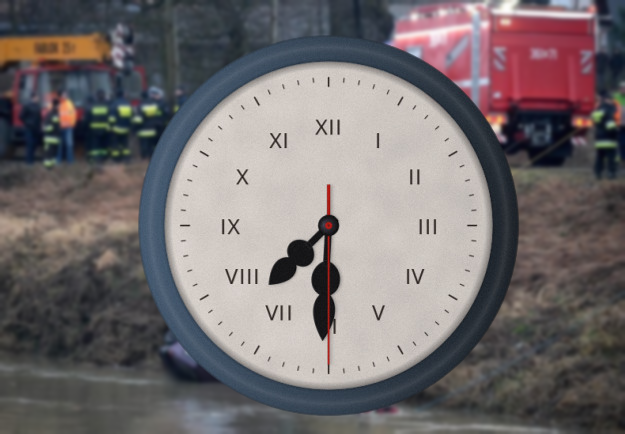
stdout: h=7 m=30 s=30
